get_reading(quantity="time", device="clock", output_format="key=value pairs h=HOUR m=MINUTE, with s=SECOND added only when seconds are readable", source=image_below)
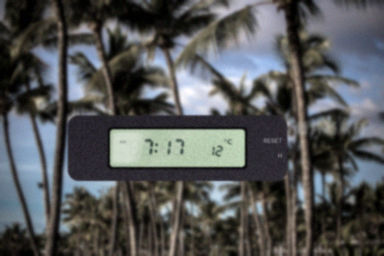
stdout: h=7 m=17
